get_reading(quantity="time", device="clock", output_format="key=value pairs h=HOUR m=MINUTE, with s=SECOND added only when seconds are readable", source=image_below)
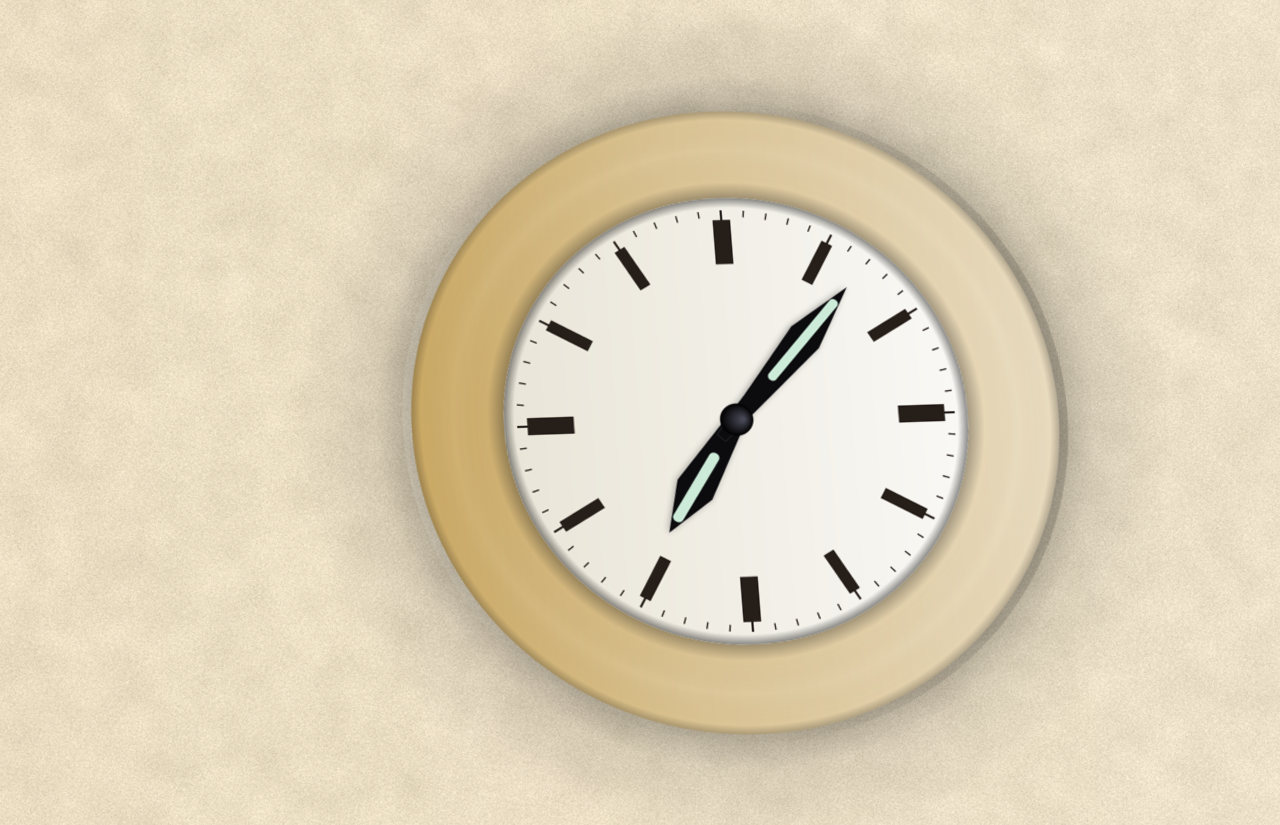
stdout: h=7 m=7
